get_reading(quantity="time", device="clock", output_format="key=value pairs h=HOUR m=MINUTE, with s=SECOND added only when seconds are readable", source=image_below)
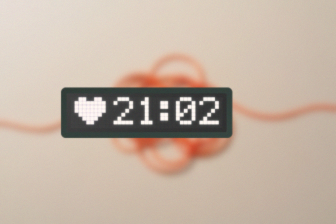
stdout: h=21 m=2
